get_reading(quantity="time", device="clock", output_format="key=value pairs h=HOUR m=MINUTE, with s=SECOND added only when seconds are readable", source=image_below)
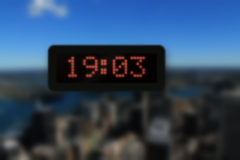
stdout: h=19 m=3
